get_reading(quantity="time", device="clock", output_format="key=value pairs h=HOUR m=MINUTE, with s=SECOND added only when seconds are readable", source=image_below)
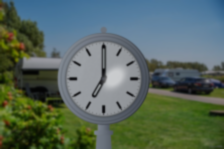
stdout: h=7 m=0
